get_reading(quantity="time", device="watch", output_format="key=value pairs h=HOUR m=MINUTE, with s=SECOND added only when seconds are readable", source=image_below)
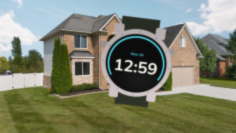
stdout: h=12 m=59
